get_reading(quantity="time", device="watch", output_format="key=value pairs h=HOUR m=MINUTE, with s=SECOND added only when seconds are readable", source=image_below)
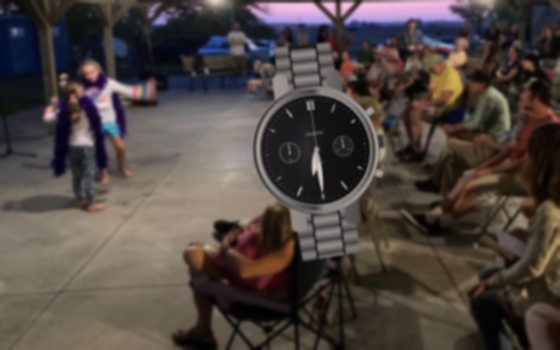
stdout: h=6 m=30
